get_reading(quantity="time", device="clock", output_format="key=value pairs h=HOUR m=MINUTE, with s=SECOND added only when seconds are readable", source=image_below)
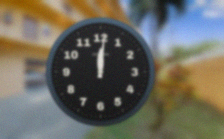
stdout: h=12 m=1
